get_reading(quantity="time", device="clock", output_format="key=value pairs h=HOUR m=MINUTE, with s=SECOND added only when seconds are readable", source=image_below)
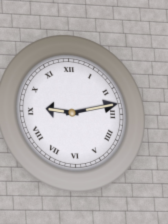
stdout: h=9 m=13
